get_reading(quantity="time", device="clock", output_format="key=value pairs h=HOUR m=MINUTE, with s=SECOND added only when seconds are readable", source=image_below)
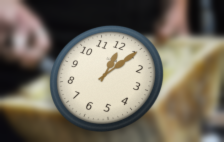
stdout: h=12 m=5
